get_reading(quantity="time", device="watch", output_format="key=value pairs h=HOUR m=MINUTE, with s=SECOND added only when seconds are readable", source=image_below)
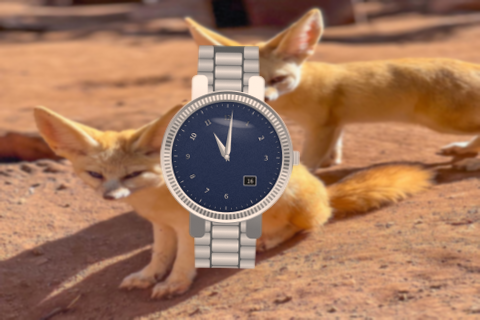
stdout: h=11 m=1
